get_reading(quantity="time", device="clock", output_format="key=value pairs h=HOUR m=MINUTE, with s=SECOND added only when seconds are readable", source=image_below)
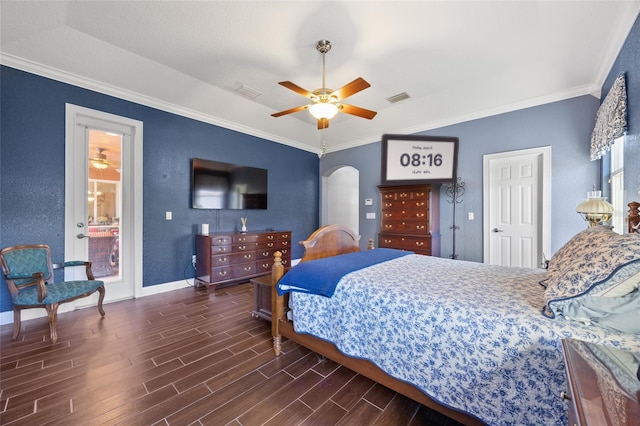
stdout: h=8 m=16
